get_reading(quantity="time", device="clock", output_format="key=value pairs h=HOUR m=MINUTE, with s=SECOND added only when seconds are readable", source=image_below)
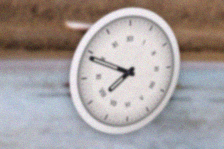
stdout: h=7 m=49
